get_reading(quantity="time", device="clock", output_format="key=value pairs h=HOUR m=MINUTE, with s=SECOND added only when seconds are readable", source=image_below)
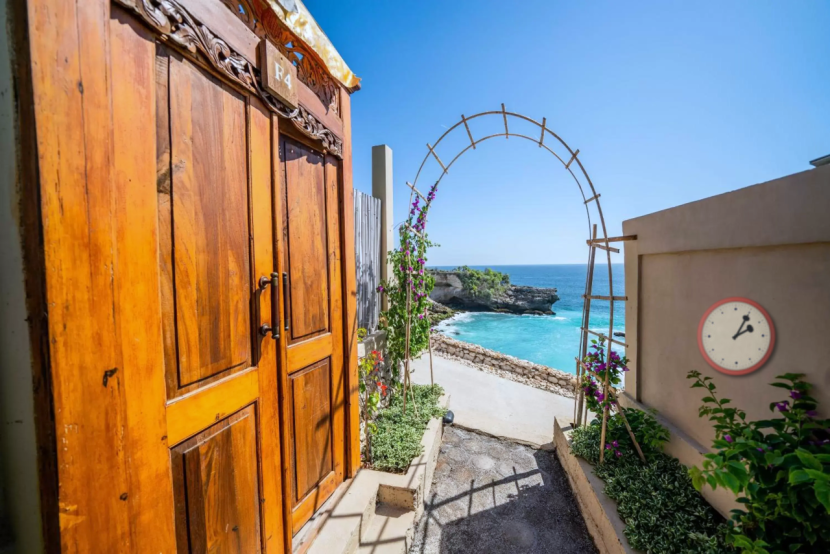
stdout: h=2 m=5
